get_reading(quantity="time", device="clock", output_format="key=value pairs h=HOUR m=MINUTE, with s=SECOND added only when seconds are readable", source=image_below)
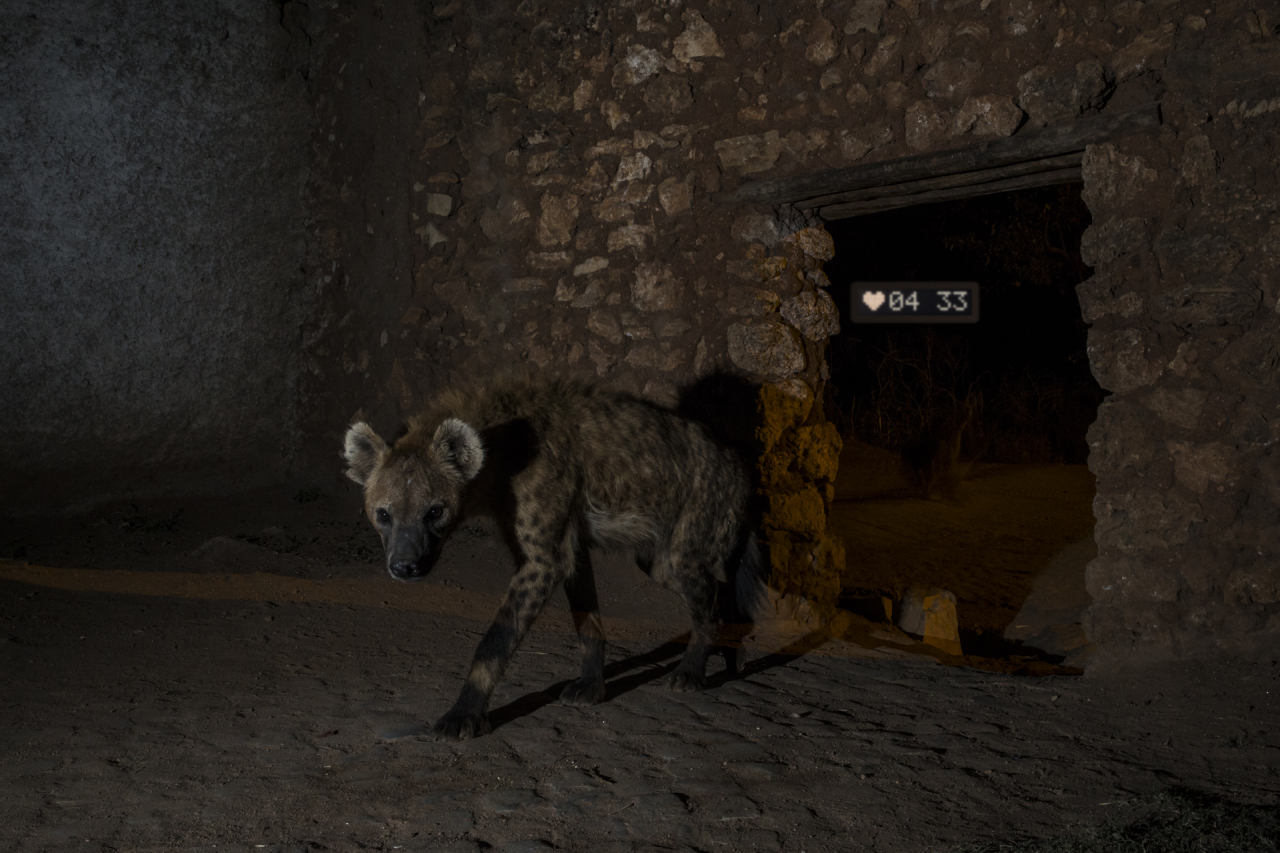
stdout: h=4 m=33
